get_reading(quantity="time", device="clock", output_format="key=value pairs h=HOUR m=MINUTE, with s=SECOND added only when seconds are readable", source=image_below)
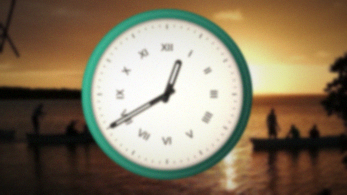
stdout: h=12 m=40
